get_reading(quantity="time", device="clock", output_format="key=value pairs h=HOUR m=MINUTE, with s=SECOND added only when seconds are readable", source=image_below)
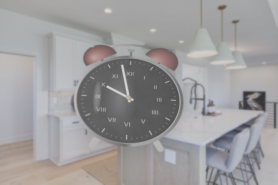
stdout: h=9 m=58
